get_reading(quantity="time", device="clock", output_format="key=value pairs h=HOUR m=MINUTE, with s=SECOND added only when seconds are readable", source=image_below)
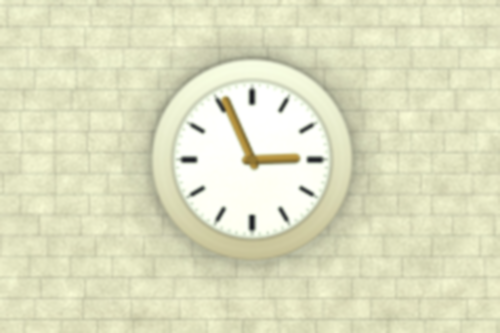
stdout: h=2 m=56
